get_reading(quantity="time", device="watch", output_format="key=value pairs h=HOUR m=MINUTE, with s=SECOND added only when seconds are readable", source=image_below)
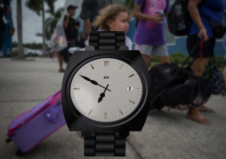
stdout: h=6 m=50
